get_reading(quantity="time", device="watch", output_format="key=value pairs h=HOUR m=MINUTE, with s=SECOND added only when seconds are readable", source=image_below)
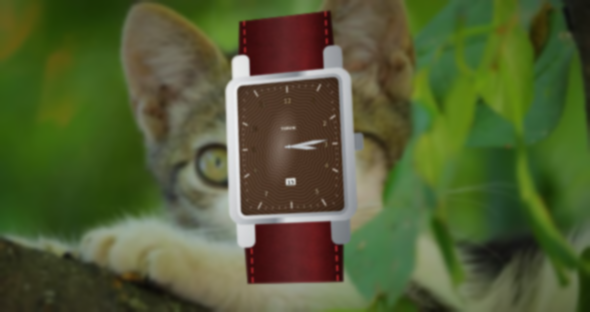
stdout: h=3 m=14
